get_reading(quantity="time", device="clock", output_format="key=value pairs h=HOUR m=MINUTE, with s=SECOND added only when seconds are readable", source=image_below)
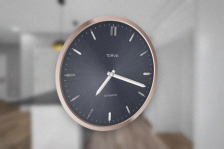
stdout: h=7 m=18
